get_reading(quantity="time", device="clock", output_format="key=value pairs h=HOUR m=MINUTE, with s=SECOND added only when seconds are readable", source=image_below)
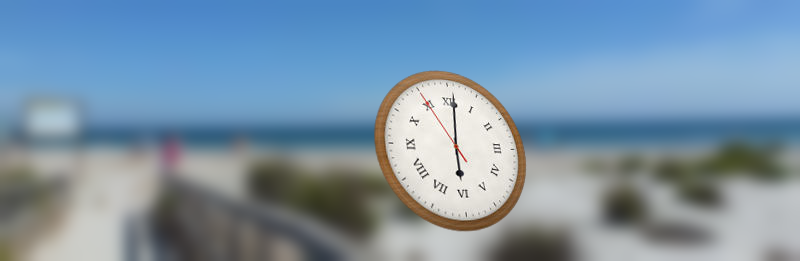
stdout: h=6 m=0 s=55
